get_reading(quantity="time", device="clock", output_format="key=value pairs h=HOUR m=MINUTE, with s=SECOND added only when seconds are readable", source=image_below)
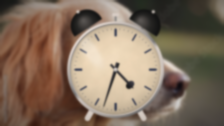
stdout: h=4 m=33
